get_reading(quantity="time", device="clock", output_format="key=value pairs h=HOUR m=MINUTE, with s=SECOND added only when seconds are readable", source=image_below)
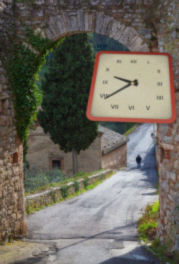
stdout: h=9 m=39
